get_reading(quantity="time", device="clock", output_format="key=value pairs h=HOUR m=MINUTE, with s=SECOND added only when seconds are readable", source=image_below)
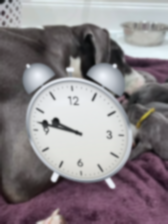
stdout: h=9 m=47
